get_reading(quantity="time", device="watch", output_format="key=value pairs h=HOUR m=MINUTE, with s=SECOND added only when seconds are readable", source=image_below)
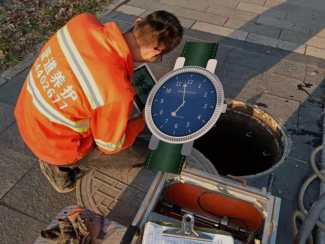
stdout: h=6 m=58
